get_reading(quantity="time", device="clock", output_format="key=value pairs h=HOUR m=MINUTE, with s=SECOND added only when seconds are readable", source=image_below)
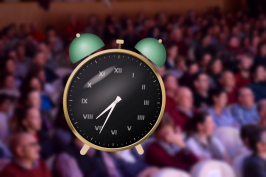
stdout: h=7 m=34
